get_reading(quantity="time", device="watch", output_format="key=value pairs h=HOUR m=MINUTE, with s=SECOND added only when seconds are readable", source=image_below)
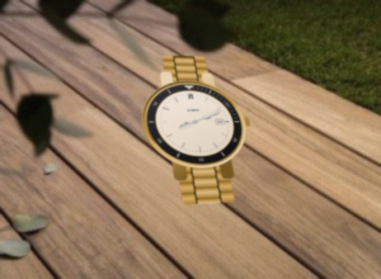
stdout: h=8 m=11
